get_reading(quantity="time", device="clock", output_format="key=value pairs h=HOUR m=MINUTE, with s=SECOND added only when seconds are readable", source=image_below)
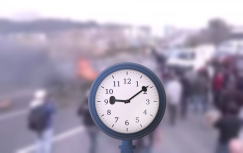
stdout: h=9 m=9
